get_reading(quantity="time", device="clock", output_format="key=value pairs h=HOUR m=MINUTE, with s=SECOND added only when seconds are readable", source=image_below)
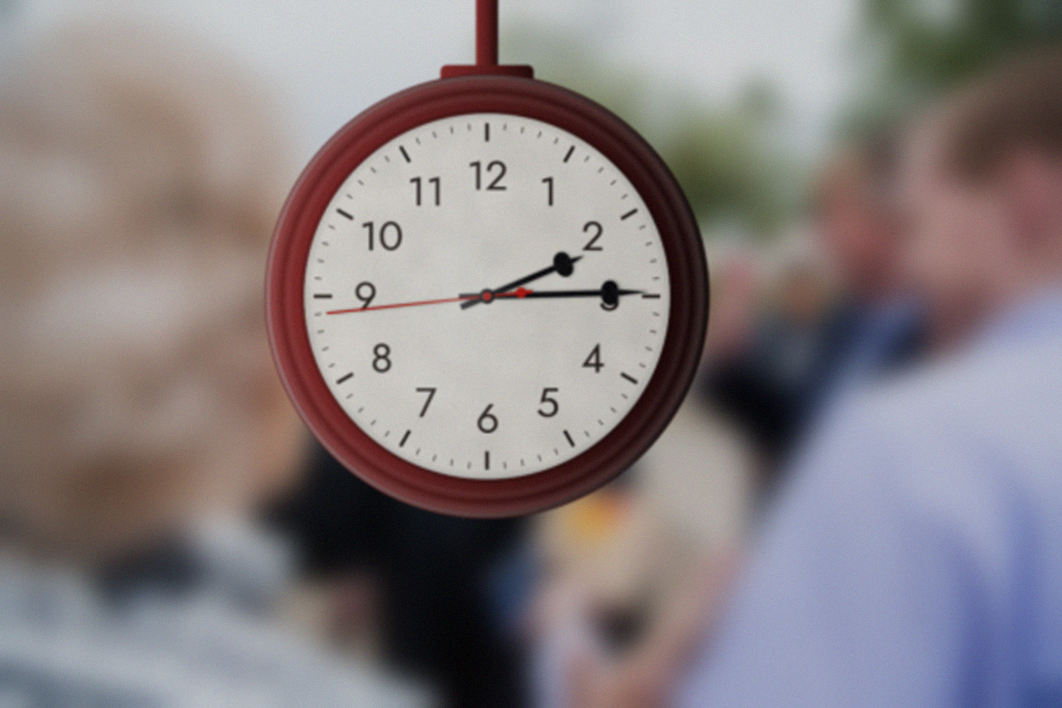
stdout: h=2 m=14 s=44
